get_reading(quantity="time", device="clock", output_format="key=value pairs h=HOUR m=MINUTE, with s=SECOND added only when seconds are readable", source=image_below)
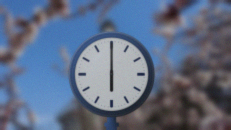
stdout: h=6 m=0
